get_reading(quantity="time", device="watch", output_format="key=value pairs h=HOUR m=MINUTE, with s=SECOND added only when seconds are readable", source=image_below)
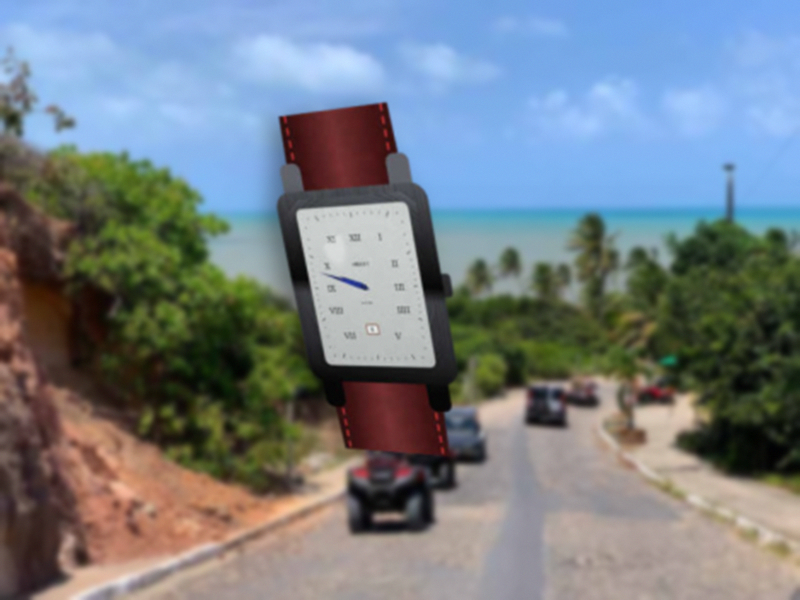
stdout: h=9 m=48
